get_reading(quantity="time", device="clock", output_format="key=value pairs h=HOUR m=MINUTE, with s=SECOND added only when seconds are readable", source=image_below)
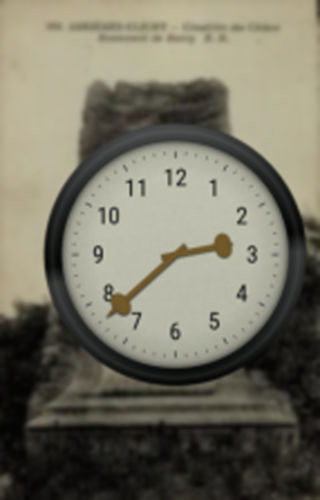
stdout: h=2 m=38
